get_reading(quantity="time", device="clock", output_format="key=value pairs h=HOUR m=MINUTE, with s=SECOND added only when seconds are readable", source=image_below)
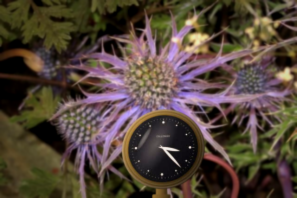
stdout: h=3 m=23
